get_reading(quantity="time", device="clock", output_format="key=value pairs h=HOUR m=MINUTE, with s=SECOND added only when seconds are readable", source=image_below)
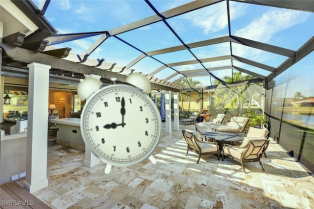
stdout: h=9 m=2
